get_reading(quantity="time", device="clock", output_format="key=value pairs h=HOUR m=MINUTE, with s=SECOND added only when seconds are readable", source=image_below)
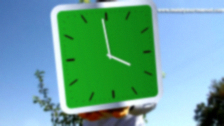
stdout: h=3 m=59
